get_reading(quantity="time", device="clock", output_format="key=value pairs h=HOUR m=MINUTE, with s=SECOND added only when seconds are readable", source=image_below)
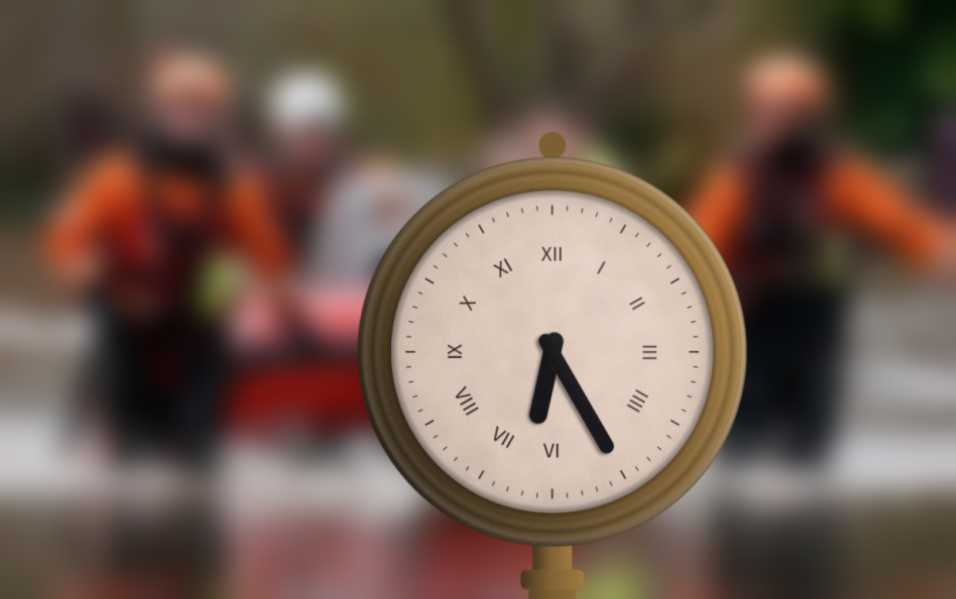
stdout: h=6 m=25
